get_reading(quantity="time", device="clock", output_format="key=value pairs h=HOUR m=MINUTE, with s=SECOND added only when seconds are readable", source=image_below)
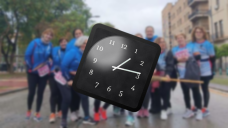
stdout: h=1 m=14
